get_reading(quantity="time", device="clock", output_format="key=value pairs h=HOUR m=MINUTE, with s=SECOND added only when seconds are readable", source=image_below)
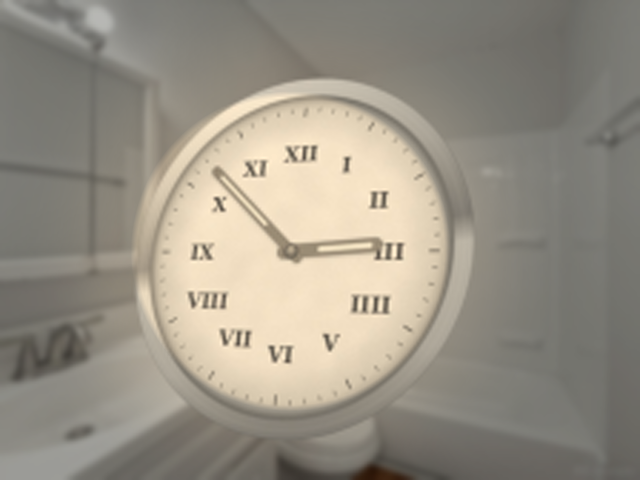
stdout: h=2 m=52
